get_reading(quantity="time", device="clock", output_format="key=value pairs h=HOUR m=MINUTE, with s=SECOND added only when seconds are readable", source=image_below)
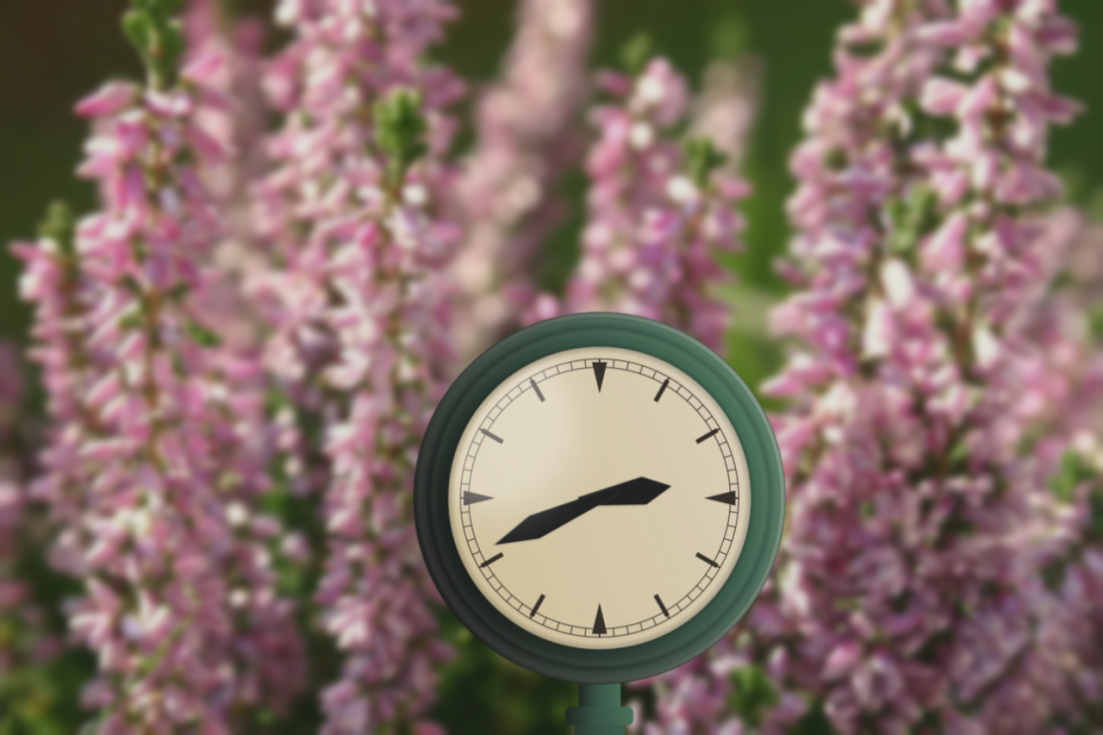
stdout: h=2 m=41
